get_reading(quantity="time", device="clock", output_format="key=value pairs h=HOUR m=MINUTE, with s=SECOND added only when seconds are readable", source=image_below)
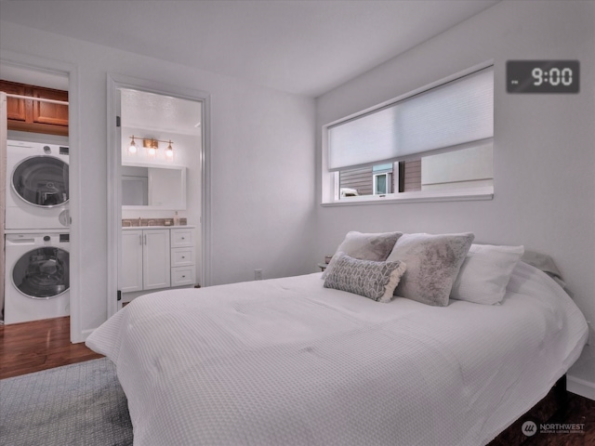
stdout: h=9 m=0
